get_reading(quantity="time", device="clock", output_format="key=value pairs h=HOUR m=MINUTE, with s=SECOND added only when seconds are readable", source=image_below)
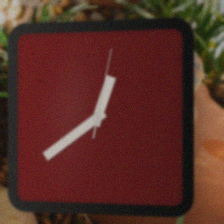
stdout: h=12 m=39 s=2
